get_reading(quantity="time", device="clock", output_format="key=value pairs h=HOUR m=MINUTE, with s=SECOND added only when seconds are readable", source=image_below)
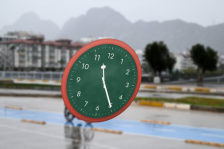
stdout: h=11 m=25
